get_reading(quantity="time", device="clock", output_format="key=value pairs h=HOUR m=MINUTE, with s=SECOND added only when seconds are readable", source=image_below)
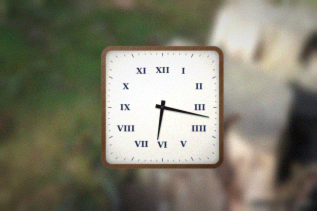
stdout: h=6 m=17
